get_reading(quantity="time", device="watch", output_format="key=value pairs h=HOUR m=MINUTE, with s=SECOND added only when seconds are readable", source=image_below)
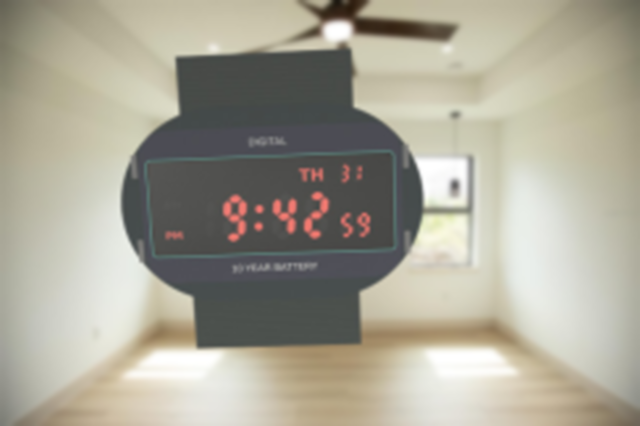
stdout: h=9 m=42 s=59
